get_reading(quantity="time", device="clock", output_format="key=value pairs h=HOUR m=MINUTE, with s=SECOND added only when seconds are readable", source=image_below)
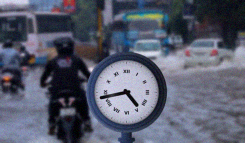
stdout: h=4 m=43
